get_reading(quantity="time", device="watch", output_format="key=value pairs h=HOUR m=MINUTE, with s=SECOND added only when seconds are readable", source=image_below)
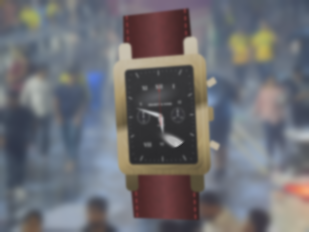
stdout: h=5 m=48
